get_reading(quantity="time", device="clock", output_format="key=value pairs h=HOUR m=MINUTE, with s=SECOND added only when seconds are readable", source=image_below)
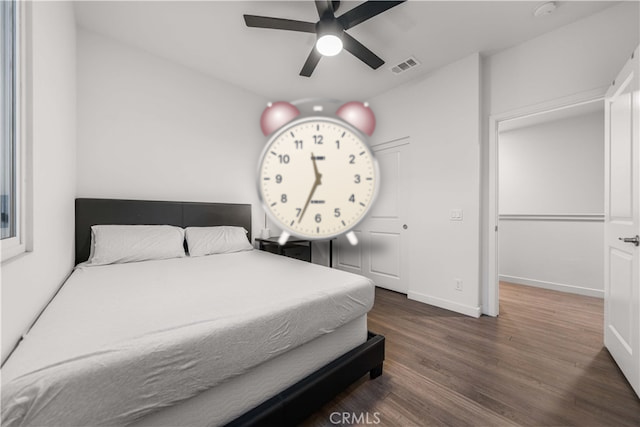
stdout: h=11 m=34
